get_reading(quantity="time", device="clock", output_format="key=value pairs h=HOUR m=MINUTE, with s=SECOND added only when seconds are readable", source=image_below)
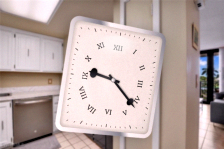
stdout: h=9 m=22
